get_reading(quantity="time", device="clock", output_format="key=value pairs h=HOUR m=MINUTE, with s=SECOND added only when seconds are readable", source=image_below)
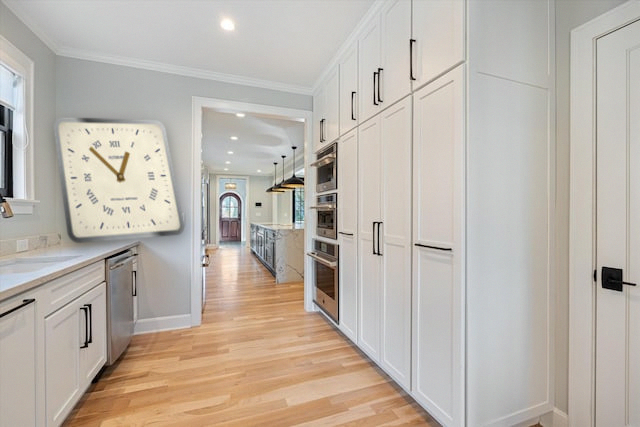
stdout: h=12 m=53
